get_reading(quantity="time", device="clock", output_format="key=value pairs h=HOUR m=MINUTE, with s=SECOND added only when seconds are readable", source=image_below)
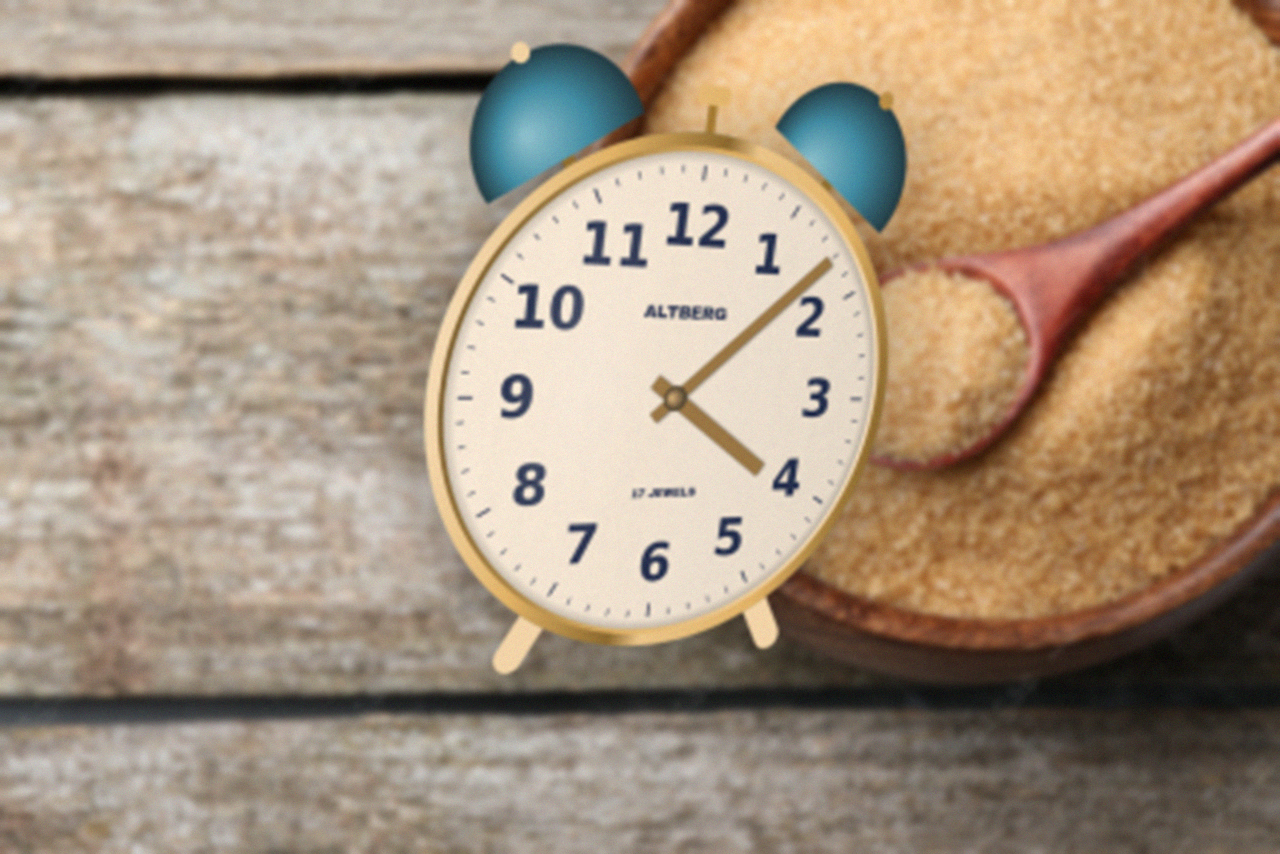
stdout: h=4 m=8
